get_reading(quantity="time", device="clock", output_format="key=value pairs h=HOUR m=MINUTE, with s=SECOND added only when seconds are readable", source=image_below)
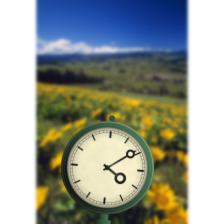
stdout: h=4 m=9
